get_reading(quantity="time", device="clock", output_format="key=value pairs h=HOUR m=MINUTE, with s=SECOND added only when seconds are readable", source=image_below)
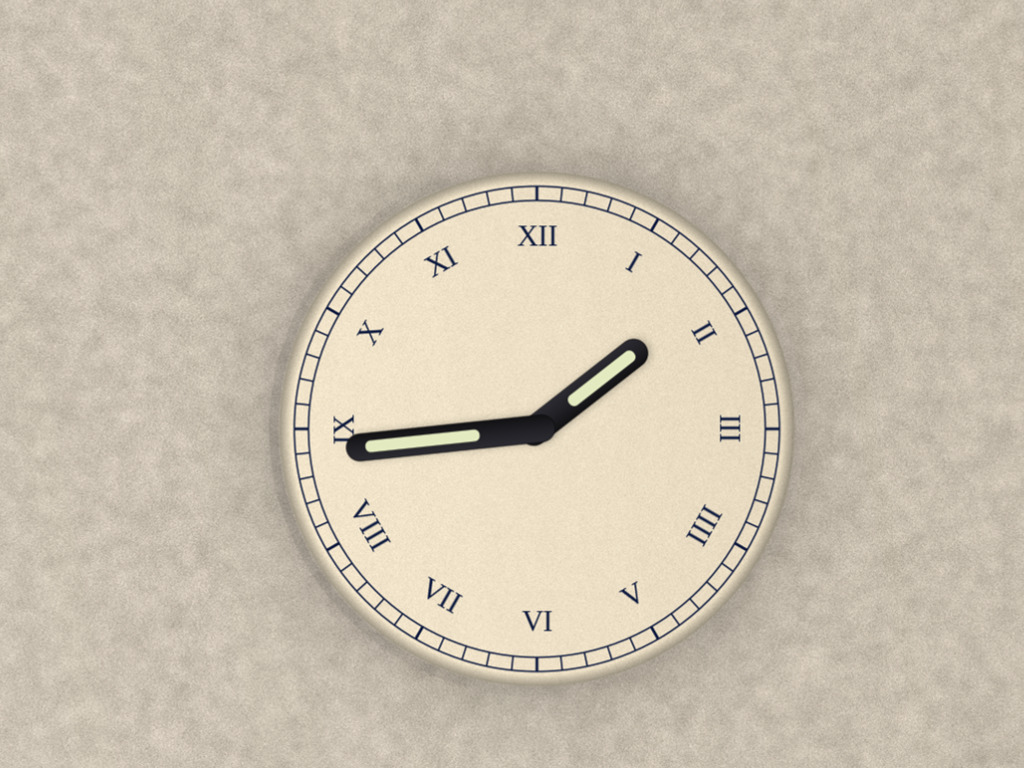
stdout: h=1 m=44
